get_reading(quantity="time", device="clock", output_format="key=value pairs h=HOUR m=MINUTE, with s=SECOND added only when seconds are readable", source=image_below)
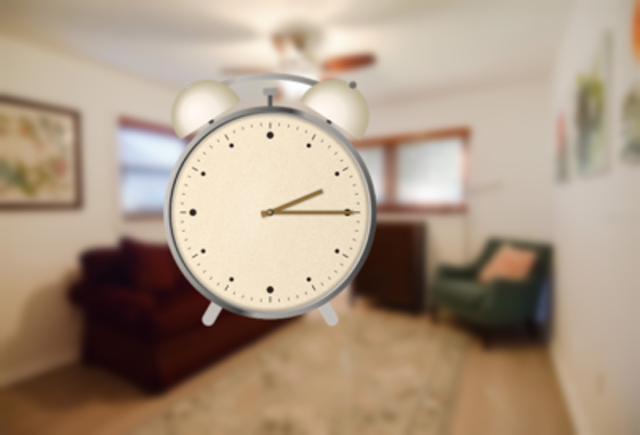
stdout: h=2 m=15
